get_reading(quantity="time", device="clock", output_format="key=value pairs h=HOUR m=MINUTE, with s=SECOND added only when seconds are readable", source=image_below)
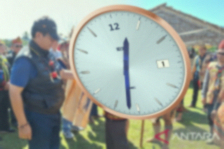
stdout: h=12 m=32
